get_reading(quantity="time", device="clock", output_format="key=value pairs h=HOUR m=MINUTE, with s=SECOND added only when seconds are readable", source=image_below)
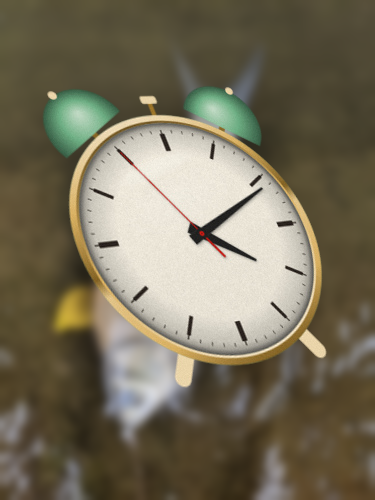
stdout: h=4 m=10 s=55
